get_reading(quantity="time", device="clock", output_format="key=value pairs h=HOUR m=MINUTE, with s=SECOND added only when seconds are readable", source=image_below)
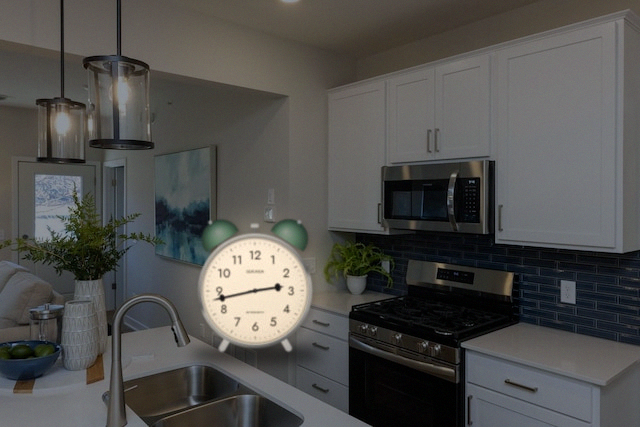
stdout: h=2 m=43
